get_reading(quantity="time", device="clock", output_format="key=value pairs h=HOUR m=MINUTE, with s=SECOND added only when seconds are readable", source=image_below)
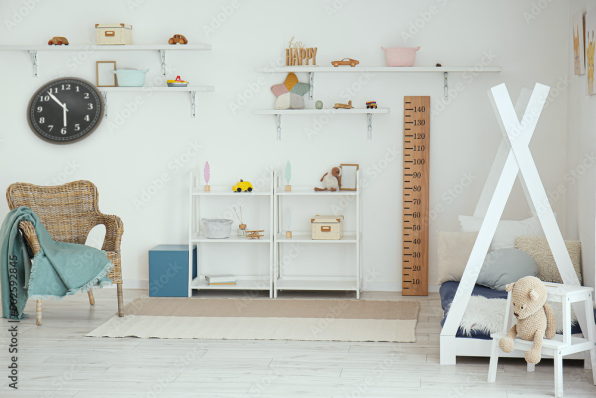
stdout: h=5 m=53
